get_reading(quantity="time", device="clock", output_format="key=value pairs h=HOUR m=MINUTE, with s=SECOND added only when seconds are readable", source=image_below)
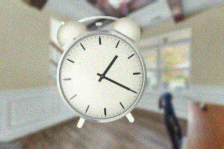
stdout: h=1 m=20
